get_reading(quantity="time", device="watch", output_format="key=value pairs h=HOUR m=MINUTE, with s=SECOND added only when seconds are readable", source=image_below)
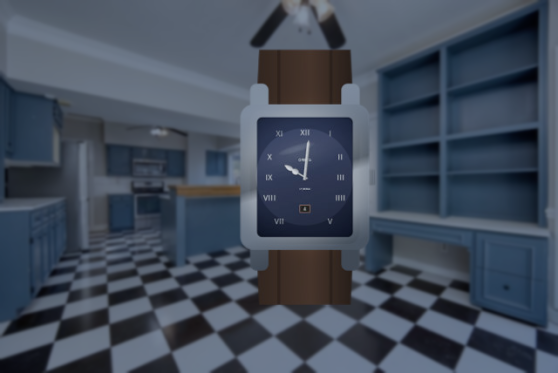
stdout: h=10 m=1
